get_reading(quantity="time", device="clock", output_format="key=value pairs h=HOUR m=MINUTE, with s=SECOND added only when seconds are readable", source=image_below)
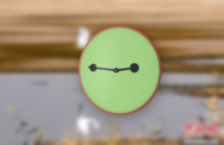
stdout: h=2 m=46
